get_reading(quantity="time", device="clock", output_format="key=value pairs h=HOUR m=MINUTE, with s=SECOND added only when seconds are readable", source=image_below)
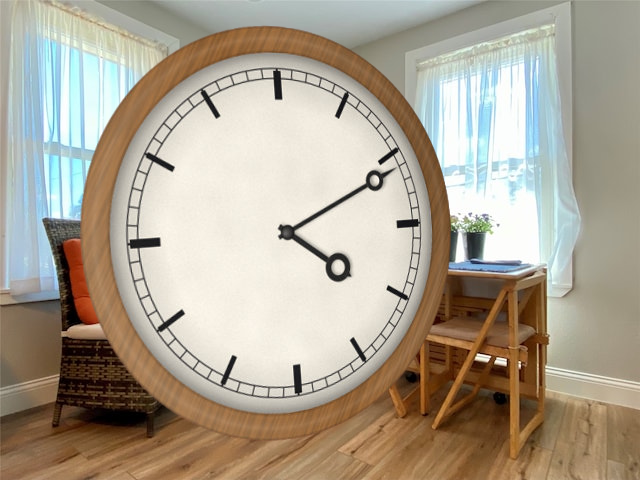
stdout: h=4 m=11
